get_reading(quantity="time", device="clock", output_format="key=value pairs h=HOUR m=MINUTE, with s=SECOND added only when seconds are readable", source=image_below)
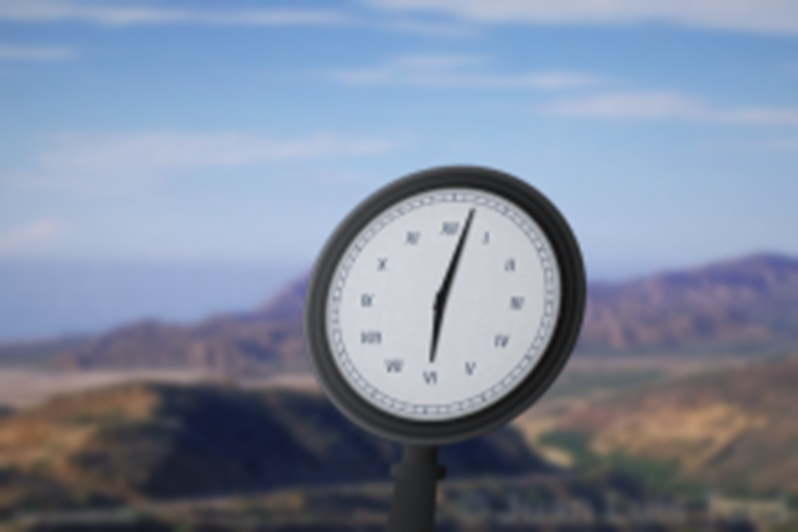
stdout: h=6 m=2
